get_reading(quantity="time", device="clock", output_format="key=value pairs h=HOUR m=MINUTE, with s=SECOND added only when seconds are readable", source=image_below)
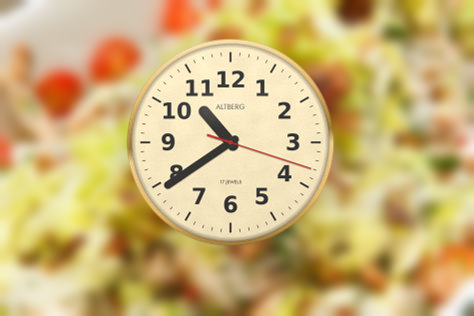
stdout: h=10 m=39 s=18
